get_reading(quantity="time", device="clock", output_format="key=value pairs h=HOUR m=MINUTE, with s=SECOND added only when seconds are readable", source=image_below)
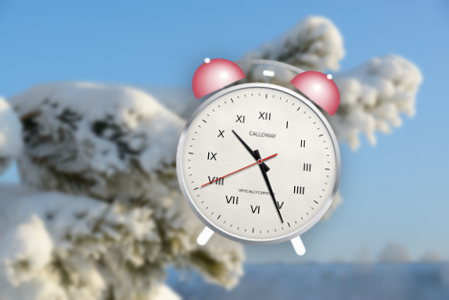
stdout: h=10 m=25 s=40
